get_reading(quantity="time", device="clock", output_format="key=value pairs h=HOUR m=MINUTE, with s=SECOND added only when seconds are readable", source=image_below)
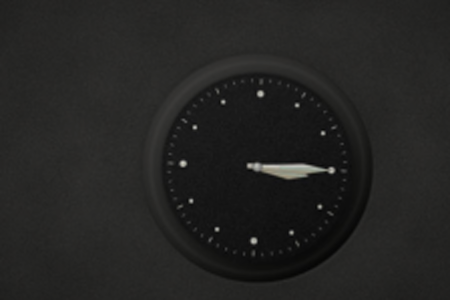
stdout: h=3 m=15
